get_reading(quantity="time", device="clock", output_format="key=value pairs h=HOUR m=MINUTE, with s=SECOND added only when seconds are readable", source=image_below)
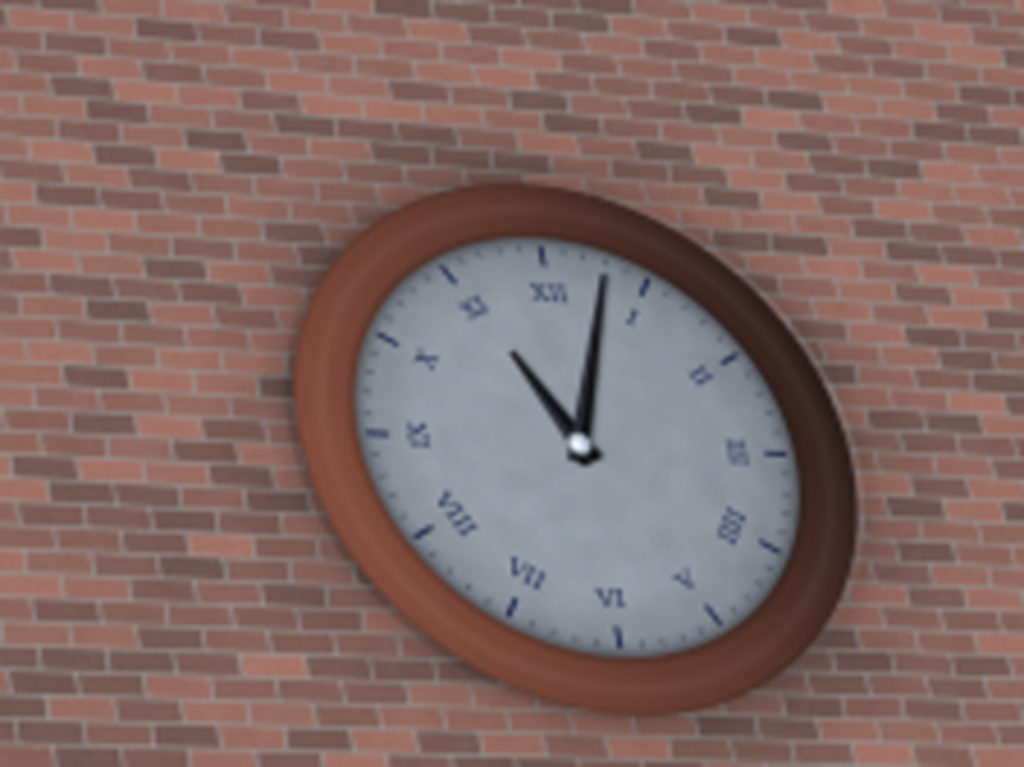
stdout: h=11 m=3
